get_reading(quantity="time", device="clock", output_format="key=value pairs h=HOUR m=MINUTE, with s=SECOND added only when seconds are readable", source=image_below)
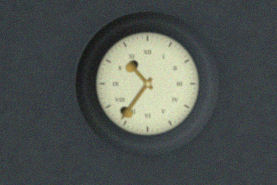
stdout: h=10 m=36
